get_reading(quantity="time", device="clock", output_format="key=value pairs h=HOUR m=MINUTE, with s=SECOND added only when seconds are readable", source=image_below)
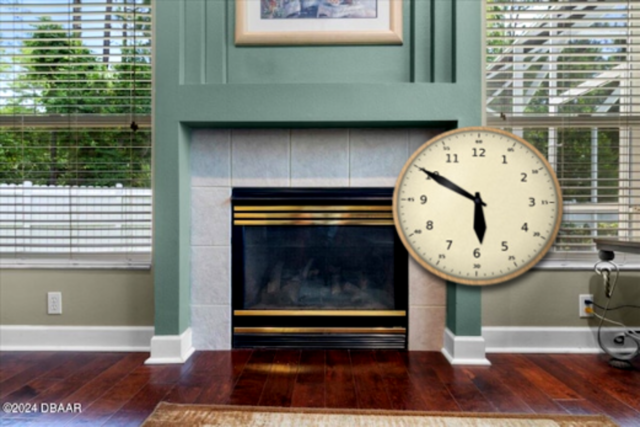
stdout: h=5 m=50
